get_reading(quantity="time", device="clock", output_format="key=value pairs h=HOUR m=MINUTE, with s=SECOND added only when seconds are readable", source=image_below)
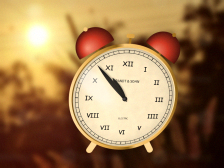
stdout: h=10 m=53
